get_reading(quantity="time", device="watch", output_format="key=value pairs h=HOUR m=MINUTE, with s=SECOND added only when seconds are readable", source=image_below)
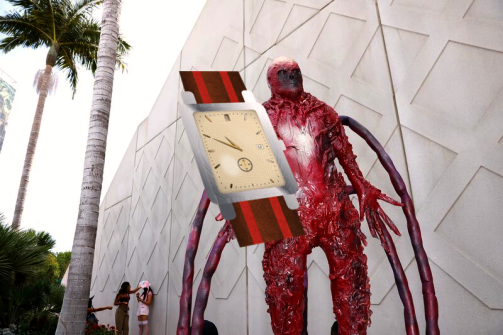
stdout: h=10 m=50
